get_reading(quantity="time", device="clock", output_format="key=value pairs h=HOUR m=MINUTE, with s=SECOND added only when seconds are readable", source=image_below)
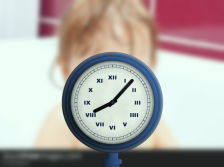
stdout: h=8 m=7
